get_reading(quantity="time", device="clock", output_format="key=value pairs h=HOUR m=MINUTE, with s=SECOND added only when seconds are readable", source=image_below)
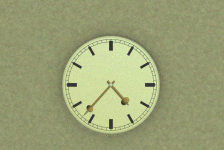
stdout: h=4 m=37
